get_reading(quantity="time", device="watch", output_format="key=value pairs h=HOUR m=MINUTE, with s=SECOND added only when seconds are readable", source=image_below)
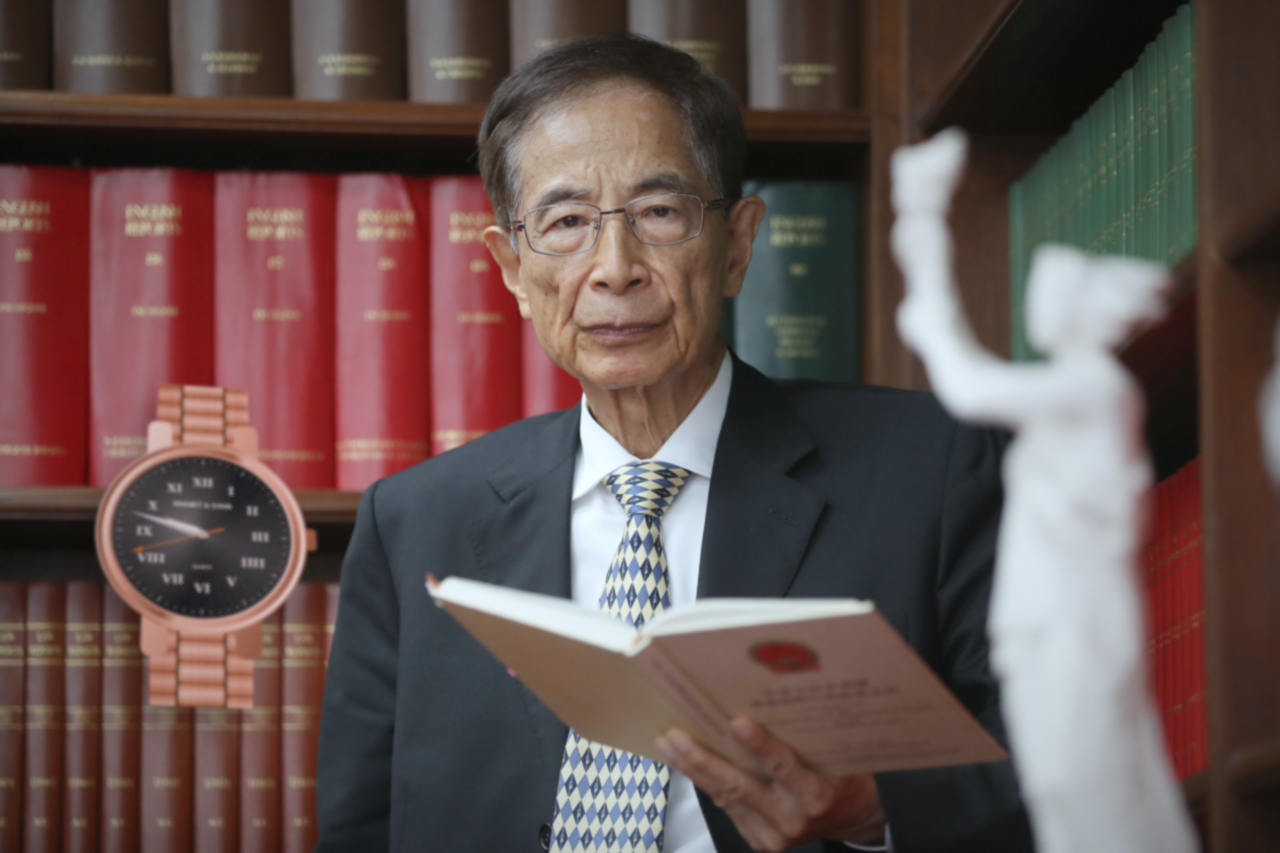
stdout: h=9 m=47 s=42
